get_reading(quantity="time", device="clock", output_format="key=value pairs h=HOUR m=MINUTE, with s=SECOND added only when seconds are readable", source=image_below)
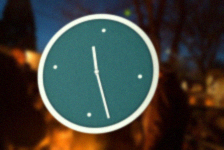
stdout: h=11 m=26
